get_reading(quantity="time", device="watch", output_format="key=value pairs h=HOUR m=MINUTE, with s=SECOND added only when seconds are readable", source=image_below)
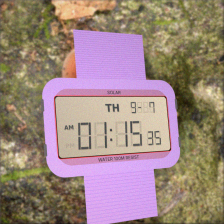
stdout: h=1 m=15 s=35
